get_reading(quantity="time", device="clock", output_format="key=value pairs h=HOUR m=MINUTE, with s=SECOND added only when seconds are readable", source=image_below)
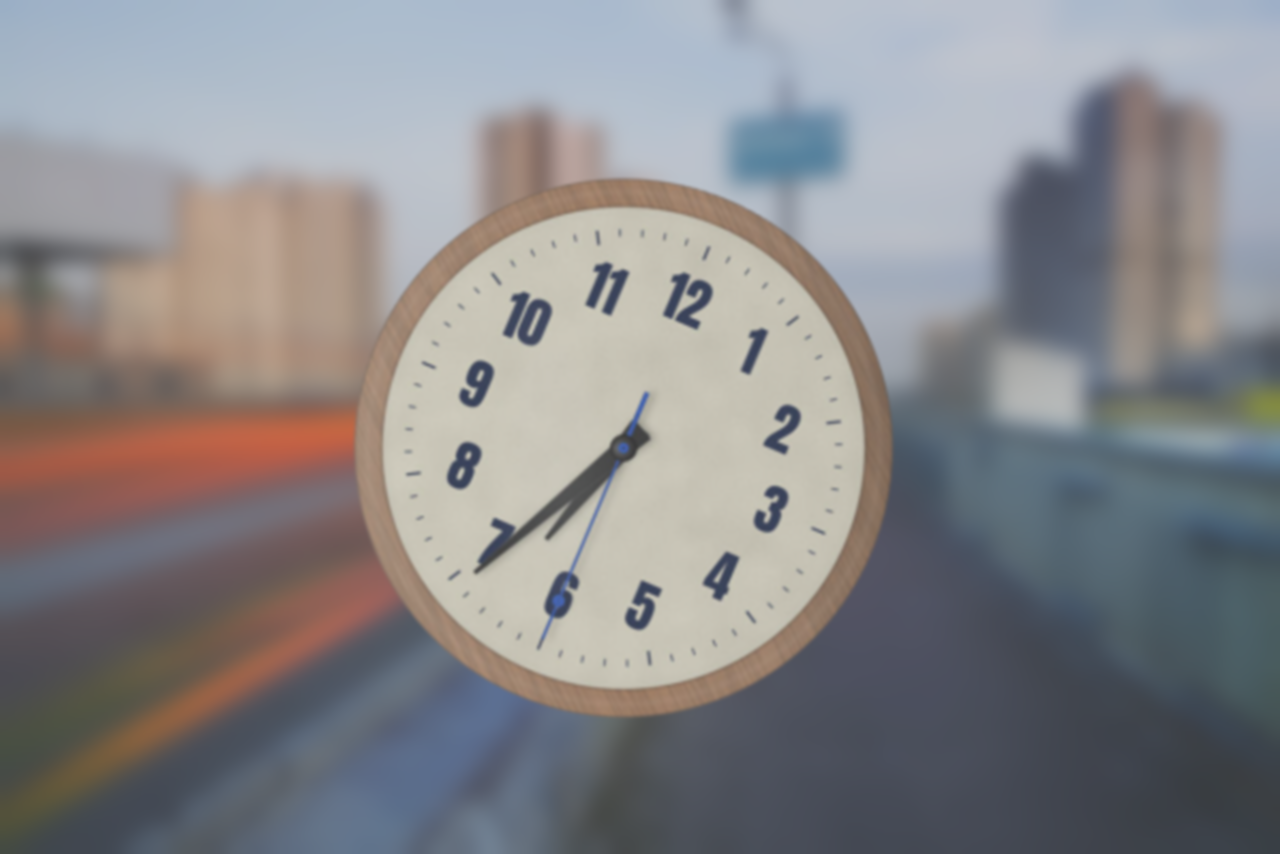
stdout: h=6 m=34 s=30
